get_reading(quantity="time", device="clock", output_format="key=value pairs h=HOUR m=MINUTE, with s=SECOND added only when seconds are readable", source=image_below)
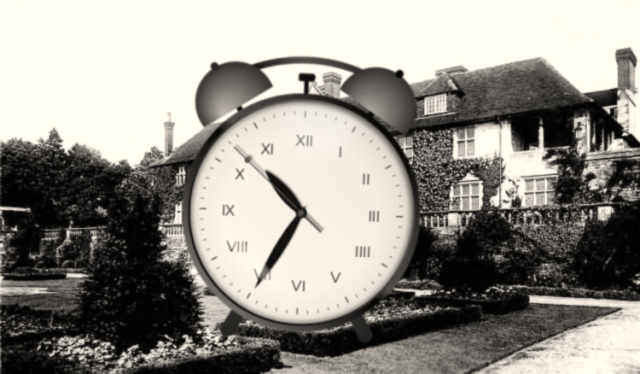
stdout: h=10 m=34 s=52
